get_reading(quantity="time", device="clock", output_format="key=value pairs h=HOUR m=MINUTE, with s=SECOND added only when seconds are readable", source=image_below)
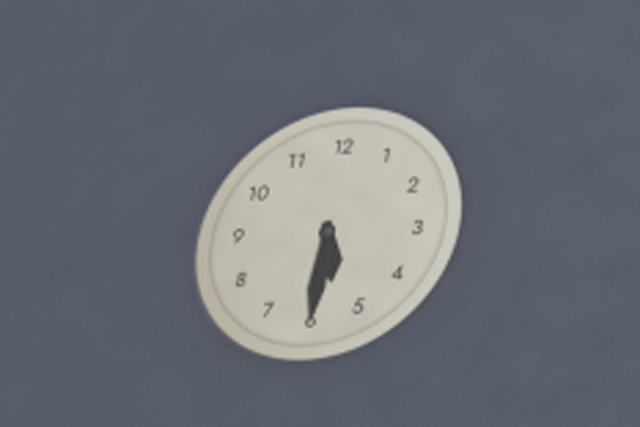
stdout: h=5 m=30
